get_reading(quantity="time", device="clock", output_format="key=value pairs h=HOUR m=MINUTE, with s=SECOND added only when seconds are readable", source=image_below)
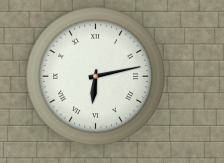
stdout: h=6 m=13
